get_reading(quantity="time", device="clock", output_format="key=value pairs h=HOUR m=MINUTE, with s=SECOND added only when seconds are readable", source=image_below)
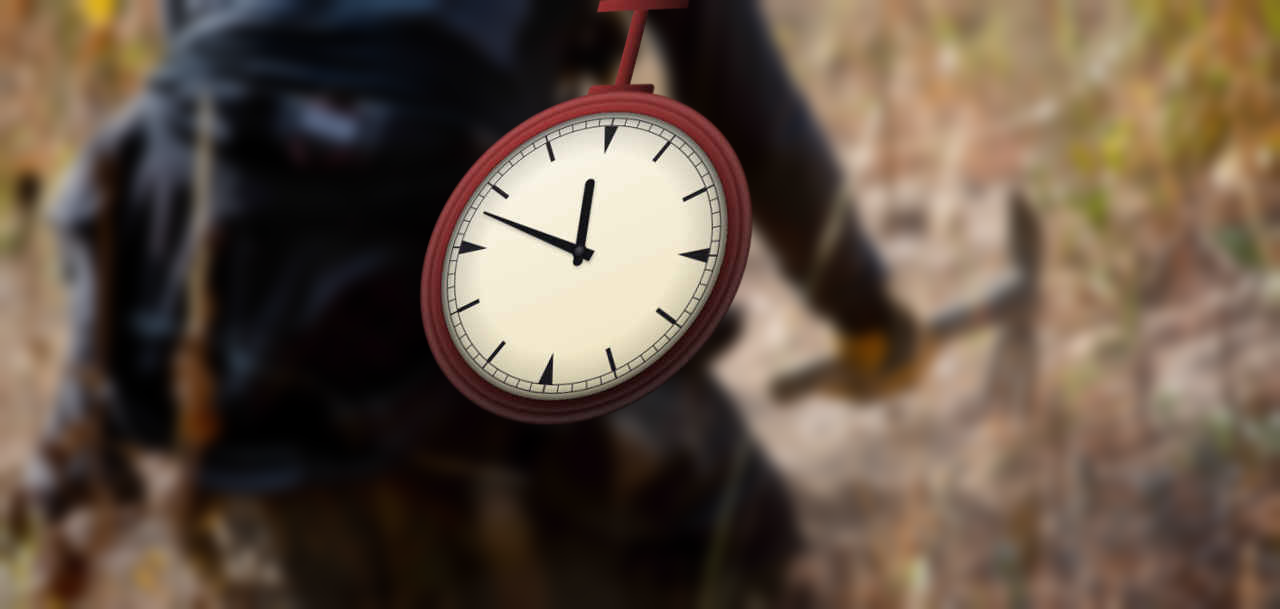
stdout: h=11 m=48
